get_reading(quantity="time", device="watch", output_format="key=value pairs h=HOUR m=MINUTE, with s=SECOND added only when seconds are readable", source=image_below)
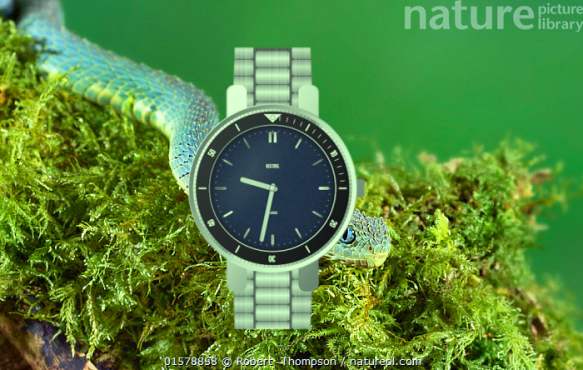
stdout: h=9 m=32
